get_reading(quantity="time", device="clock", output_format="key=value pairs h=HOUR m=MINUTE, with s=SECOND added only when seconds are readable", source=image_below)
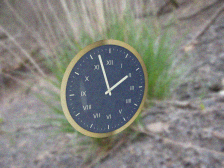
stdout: h=1 m=57
